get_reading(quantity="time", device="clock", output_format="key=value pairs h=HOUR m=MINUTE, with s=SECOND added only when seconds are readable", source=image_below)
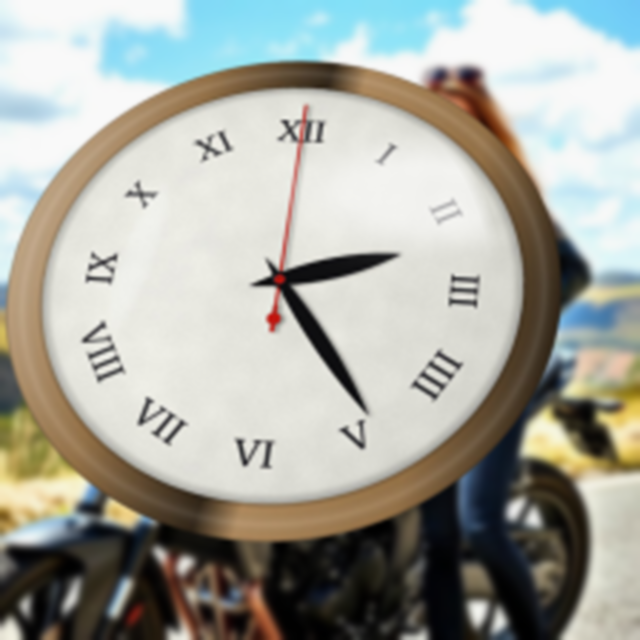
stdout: h=2 m=24 s=0
